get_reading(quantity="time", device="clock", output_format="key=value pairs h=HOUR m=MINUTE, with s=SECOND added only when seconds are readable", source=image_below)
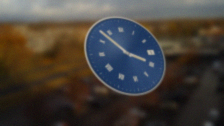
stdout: h=3 m=53
